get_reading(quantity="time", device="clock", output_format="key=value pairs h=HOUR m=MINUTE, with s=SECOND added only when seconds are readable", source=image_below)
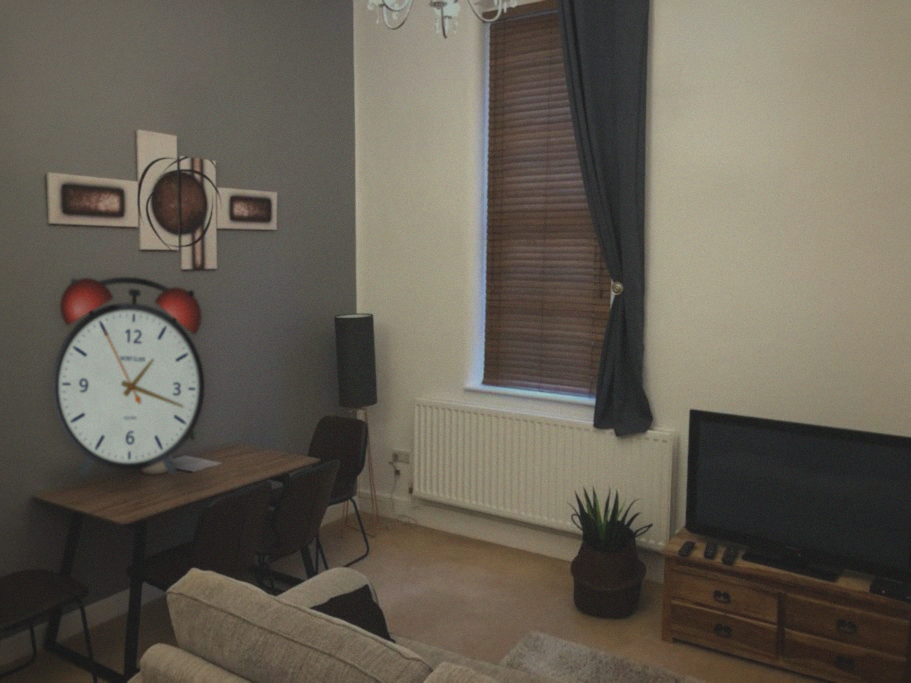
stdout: h=1 m=17 s=55
